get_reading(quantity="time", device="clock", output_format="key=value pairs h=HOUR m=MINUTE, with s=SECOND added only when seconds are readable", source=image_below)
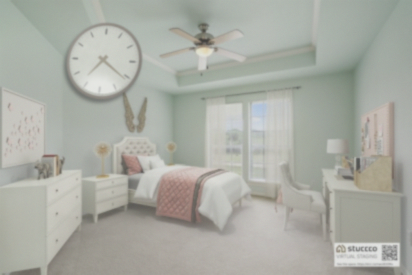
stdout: h=7 m=21
